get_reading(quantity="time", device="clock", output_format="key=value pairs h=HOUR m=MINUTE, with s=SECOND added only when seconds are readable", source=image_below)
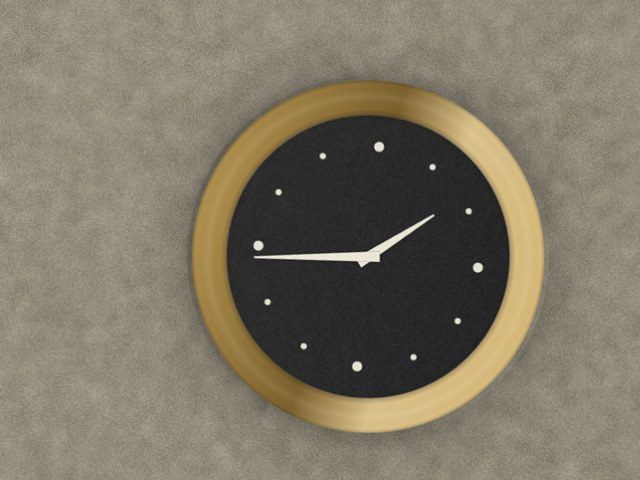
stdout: h=1 m=44
